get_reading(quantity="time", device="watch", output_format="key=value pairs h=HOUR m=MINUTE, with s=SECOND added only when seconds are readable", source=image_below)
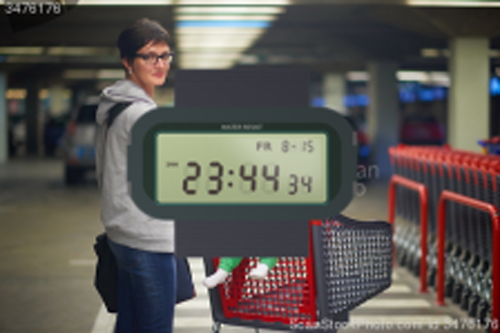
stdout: h=23 m=44 s=34
